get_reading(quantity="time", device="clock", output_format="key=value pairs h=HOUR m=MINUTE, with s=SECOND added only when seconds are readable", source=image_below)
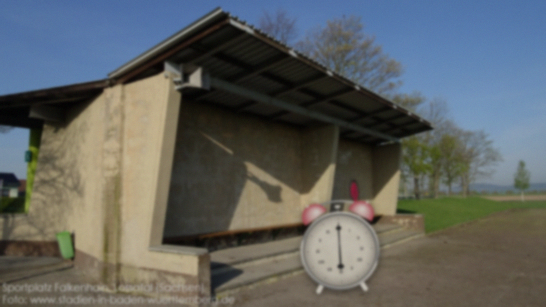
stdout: h=6 m=0
